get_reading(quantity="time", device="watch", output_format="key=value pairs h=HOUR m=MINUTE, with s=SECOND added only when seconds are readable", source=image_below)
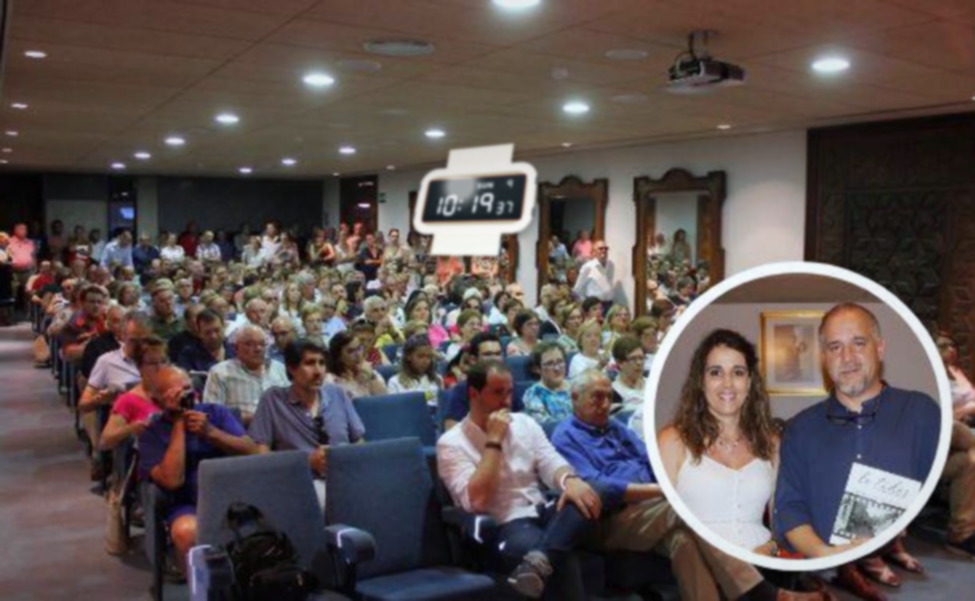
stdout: h=10 m=19
